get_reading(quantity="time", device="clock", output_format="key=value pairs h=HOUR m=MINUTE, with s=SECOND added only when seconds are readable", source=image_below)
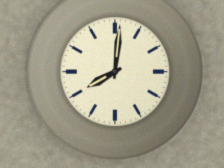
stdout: h=8 m=1
